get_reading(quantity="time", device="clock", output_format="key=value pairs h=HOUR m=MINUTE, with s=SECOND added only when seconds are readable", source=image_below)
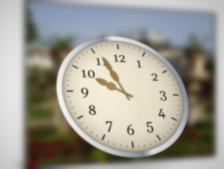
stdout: h=9 m=56
